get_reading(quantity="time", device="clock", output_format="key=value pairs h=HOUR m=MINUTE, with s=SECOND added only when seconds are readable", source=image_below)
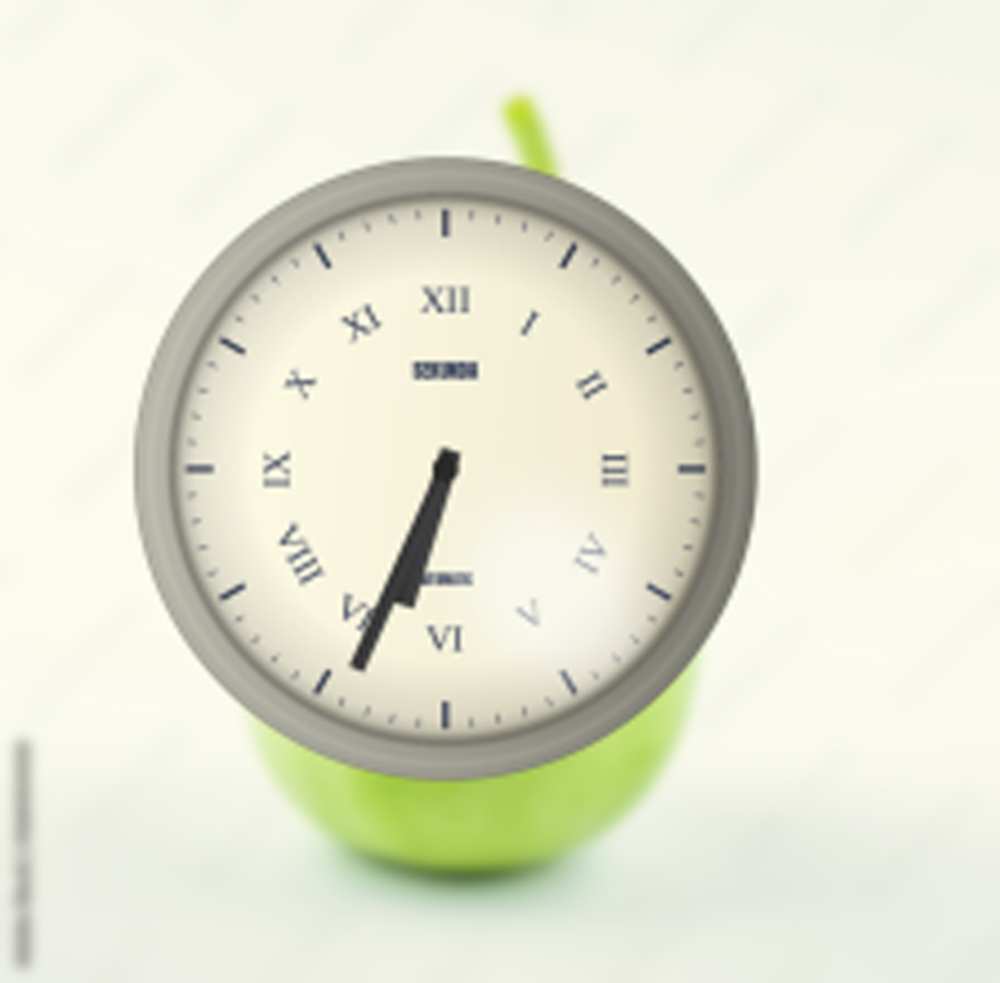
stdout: h=6 m=34
